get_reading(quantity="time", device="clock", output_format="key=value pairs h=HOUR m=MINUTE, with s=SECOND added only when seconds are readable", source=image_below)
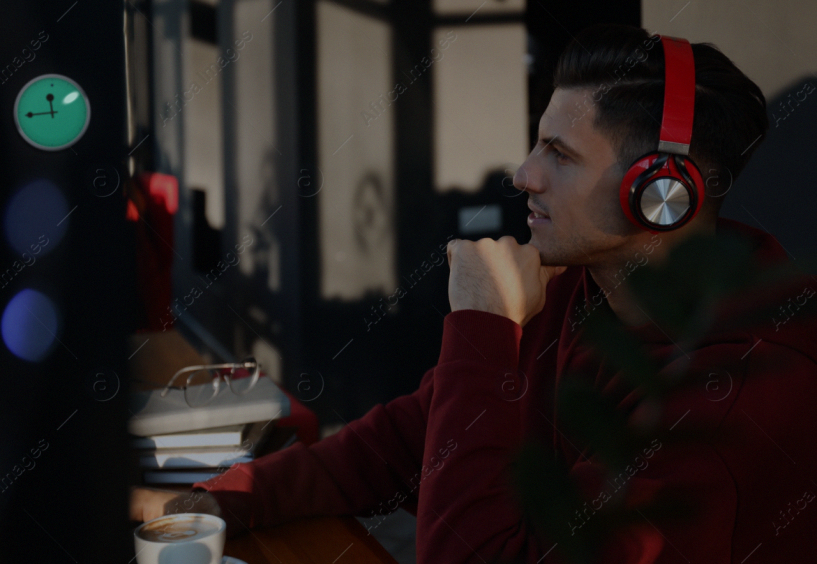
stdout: h=11 m=44
